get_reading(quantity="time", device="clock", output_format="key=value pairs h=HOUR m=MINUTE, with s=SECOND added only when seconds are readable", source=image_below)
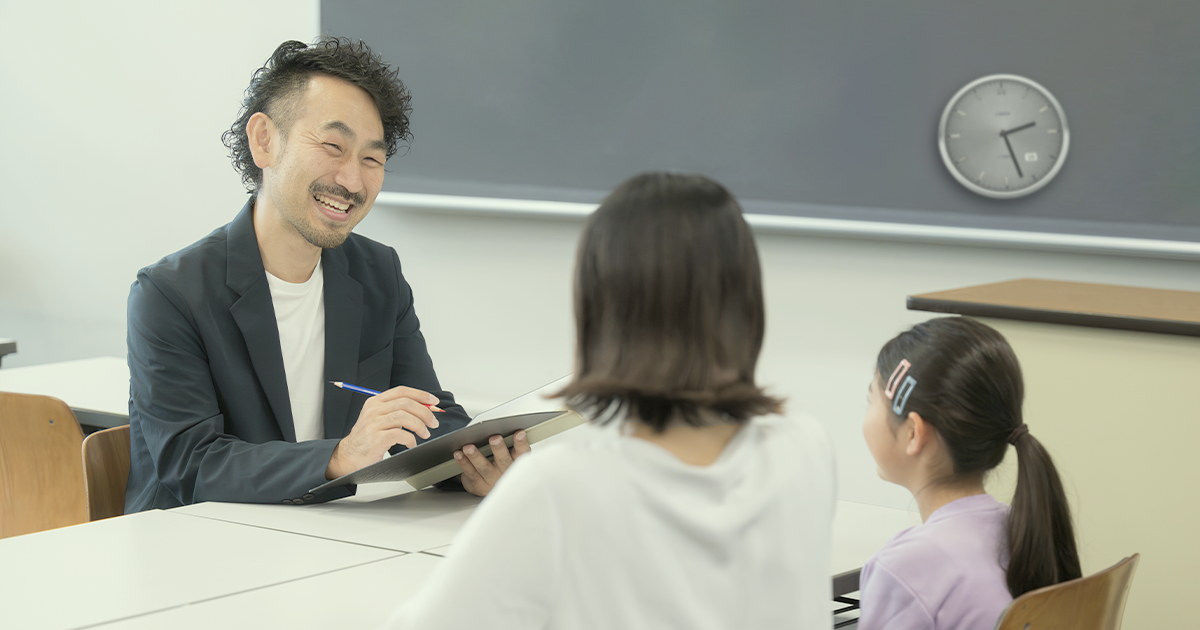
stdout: h=2 m=27
